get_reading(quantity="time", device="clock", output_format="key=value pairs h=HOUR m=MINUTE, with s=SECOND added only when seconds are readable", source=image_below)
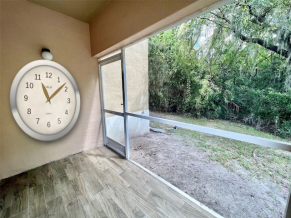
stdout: h=11 m=8
